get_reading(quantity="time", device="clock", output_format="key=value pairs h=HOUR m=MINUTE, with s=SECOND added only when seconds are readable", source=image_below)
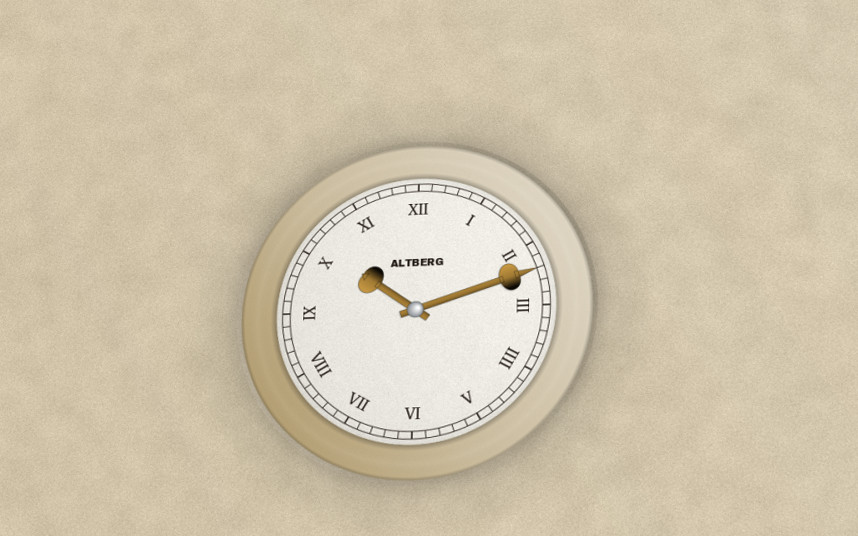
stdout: h=10 m=12
